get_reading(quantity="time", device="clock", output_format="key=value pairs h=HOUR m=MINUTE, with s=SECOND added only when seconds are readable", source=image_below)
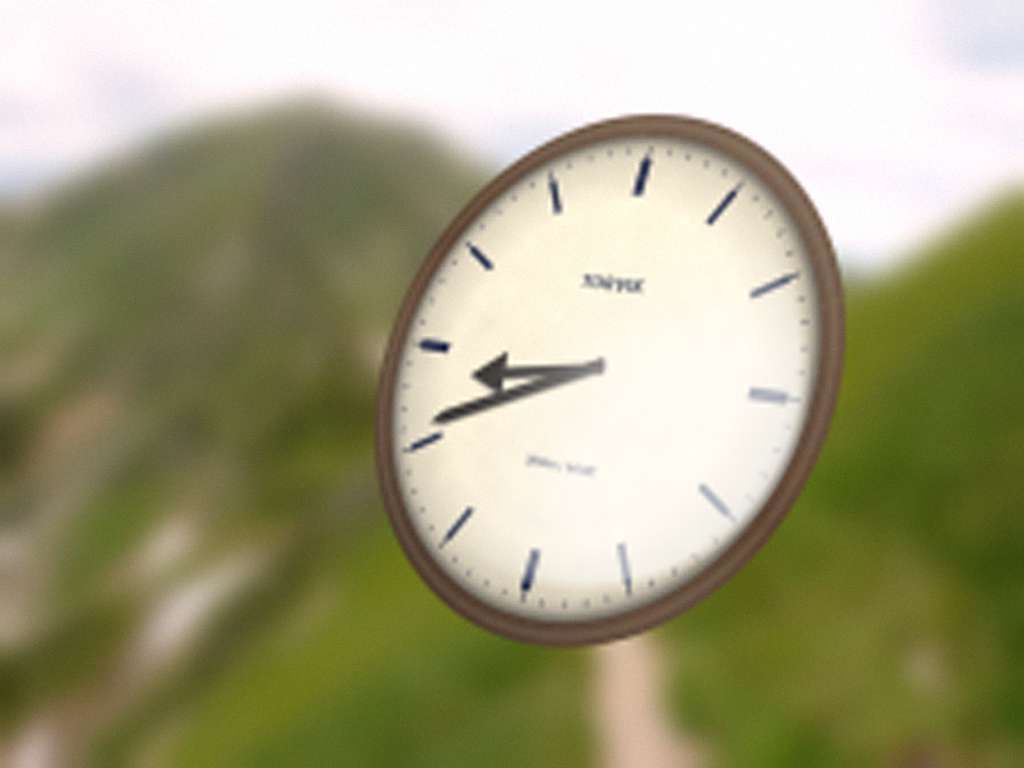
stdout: h=8 m=41
